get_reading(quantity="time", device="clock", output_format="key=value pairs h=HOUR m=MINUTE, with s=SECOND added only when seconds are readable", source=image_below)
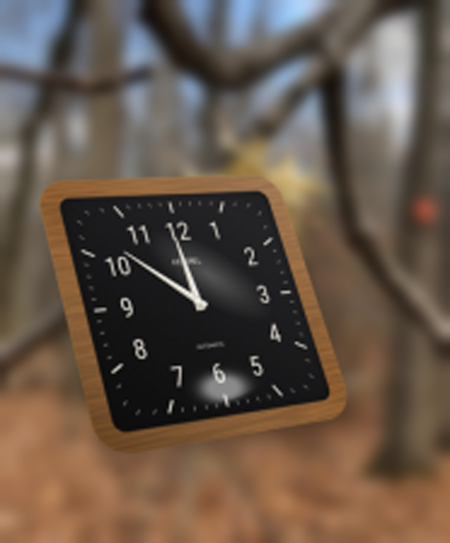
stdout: h=11 m=52
